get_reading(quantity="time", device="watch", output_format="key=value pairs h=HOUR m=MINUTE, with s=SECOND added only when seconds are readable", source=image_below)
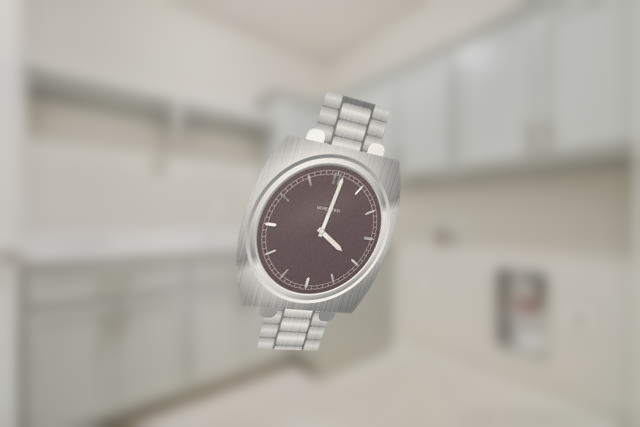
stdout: h=4 m=1
